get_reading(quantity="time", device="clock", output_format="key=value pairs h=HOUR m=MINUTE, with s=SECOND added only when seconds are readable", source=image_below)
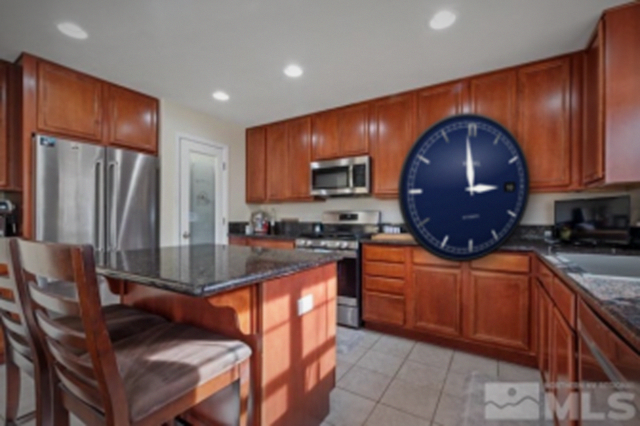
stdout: h=2 m=59
